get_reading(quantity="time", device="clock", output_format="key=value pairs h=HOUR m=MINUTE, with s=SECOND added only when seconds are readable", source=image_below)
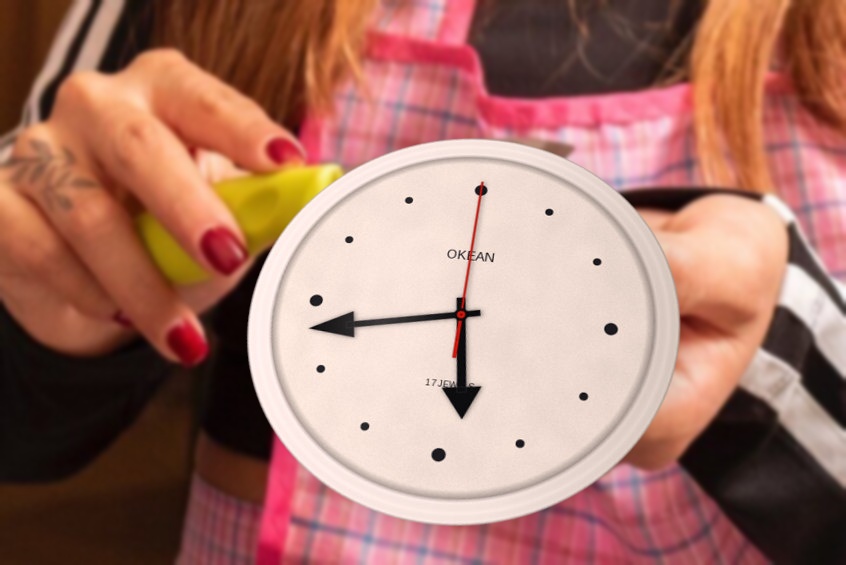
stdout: h=5 m=43 s=0
